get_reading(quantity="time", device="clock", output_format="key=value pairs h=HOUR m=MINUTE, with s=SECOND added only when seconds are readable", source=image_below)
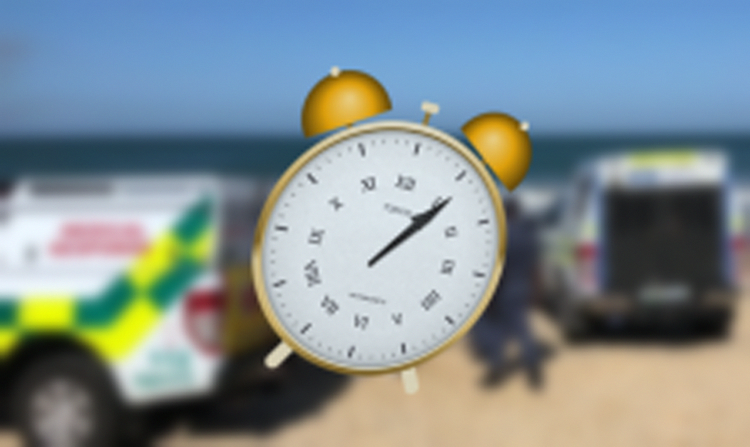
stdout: h=1 m=6
